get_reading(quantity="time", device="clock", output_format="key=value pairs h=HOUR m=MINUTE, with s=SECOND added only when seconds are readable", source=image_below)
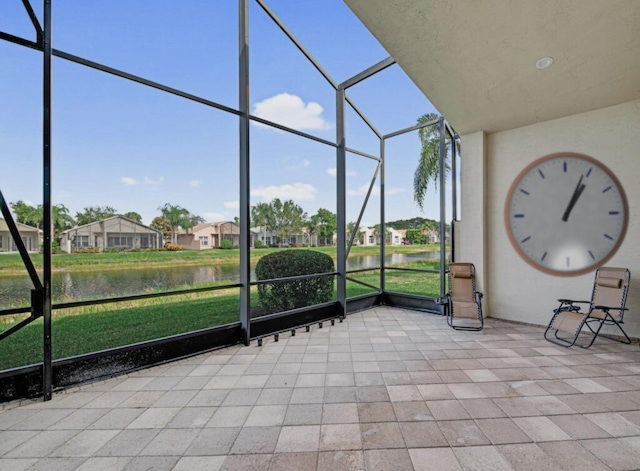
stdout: h=1 m=4
